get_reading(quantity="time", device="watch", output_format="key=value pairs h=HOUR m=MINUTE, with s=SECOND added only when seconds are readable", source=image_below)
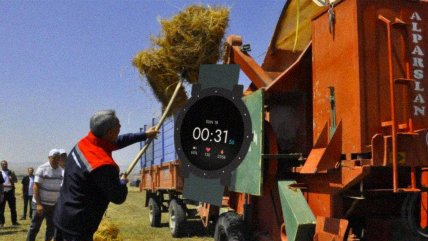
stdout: h=0 m=31
